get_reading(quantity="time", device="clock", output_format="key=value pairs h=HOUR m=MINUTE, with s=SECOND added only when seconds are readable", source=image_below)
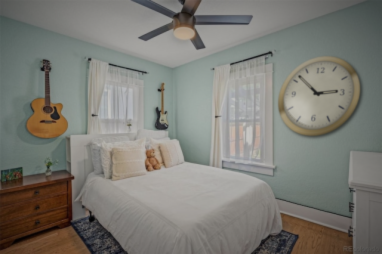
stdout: h=2 m=52
